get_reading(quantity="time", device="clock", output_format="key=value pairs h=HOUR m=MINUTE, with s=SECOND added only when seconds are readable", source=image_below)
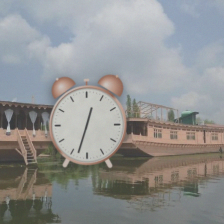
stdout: h=12 m=33
